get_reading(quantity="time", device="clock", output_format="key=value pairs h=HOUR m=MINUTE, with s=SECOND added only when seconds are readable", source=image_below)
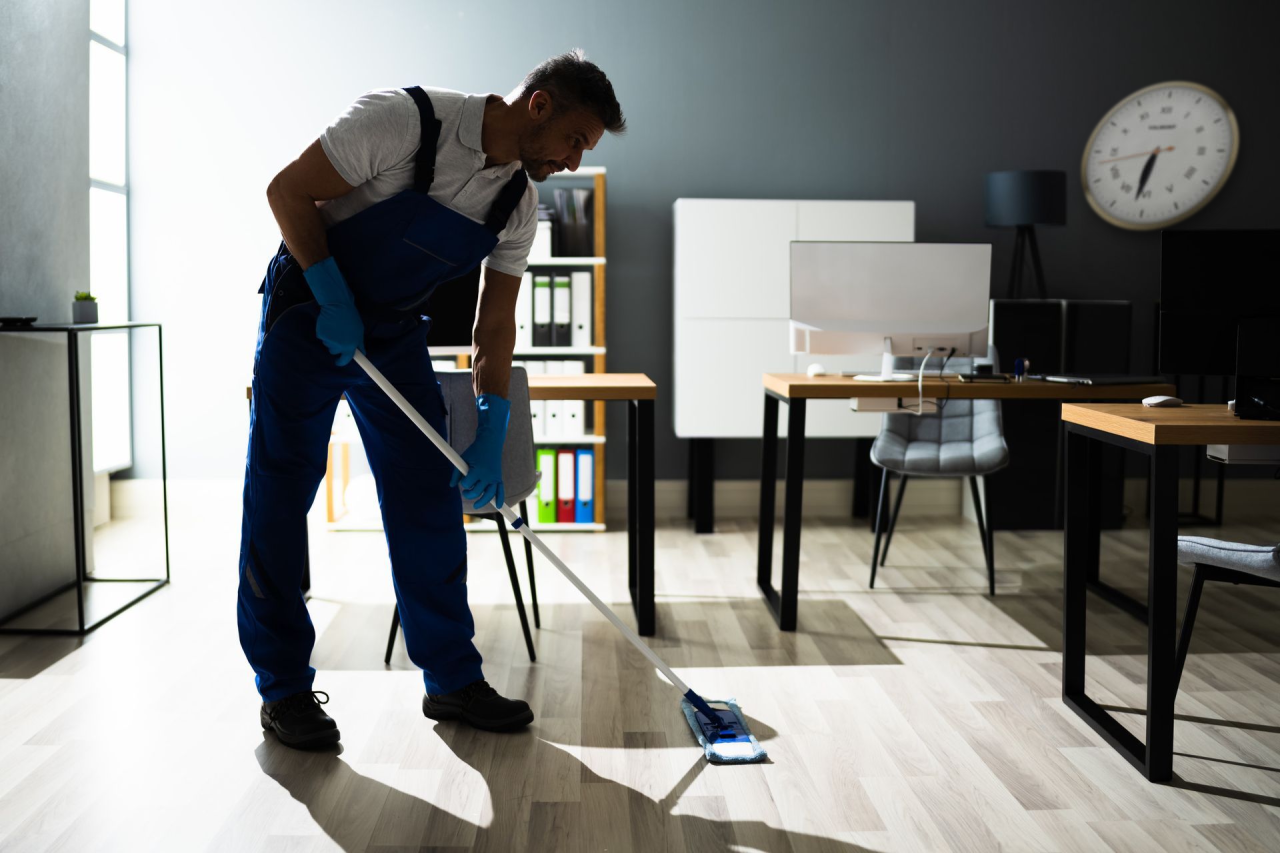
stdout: h=6 m=31 s=43
